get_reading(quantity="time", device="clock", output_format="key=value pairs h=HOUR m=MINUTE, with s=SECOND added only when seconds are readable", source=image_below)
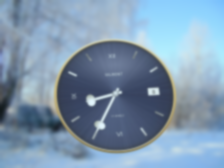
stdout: h=8 m=35
